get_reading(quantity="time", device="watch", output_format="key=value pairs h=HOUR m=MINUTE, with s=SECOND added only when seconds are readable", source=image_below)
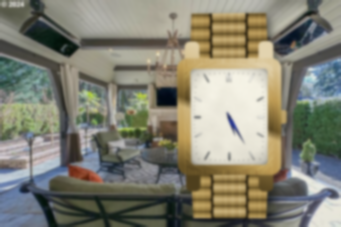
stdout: h=5 m=25
